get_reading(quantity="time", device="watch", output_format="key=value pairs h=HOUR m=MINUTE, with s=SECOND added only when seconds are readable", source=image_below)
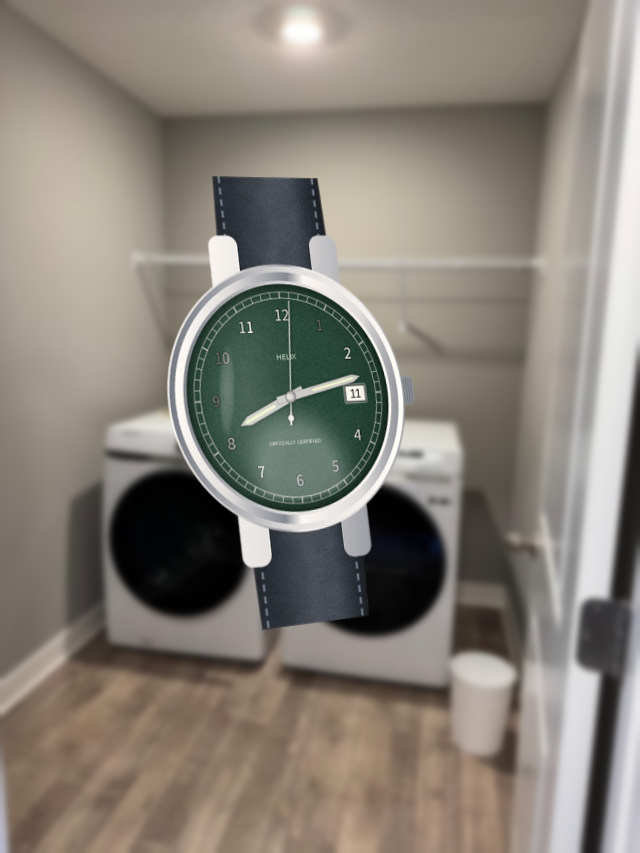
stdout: h=8 m=13 s=1
